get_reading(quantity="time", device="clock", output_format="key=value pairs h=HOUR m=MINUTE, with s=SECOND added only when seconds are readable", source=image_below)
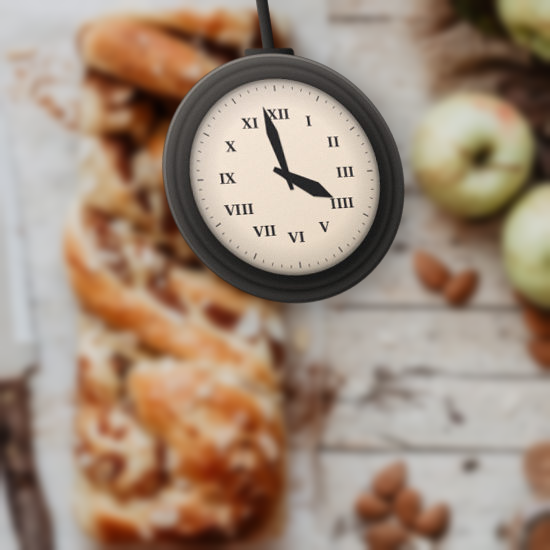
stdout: h=3 m=58
